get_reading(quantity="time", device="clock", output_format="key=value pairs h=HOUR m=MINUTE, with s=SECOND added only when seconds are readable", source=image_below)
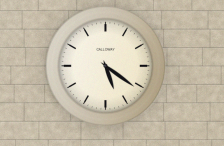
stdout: h=5 m=21
